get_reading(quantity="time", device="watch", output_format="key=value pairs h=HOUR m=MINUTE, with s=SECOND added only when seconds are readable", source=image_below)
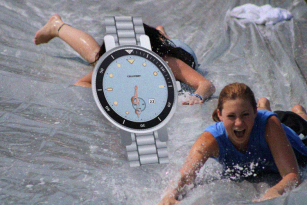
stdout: h=6 m=31
